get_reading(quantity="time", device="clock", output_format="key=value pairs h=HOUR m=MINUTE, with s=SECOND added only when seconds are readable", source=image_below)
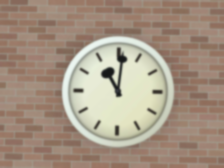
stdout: h=11 m=1
